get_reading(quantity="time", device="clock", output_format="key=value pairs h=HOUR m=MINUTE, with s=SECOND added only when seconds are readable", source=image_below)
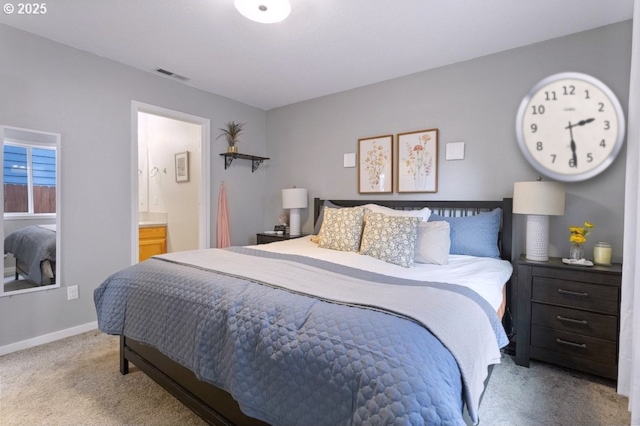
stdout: h=2 m=29
